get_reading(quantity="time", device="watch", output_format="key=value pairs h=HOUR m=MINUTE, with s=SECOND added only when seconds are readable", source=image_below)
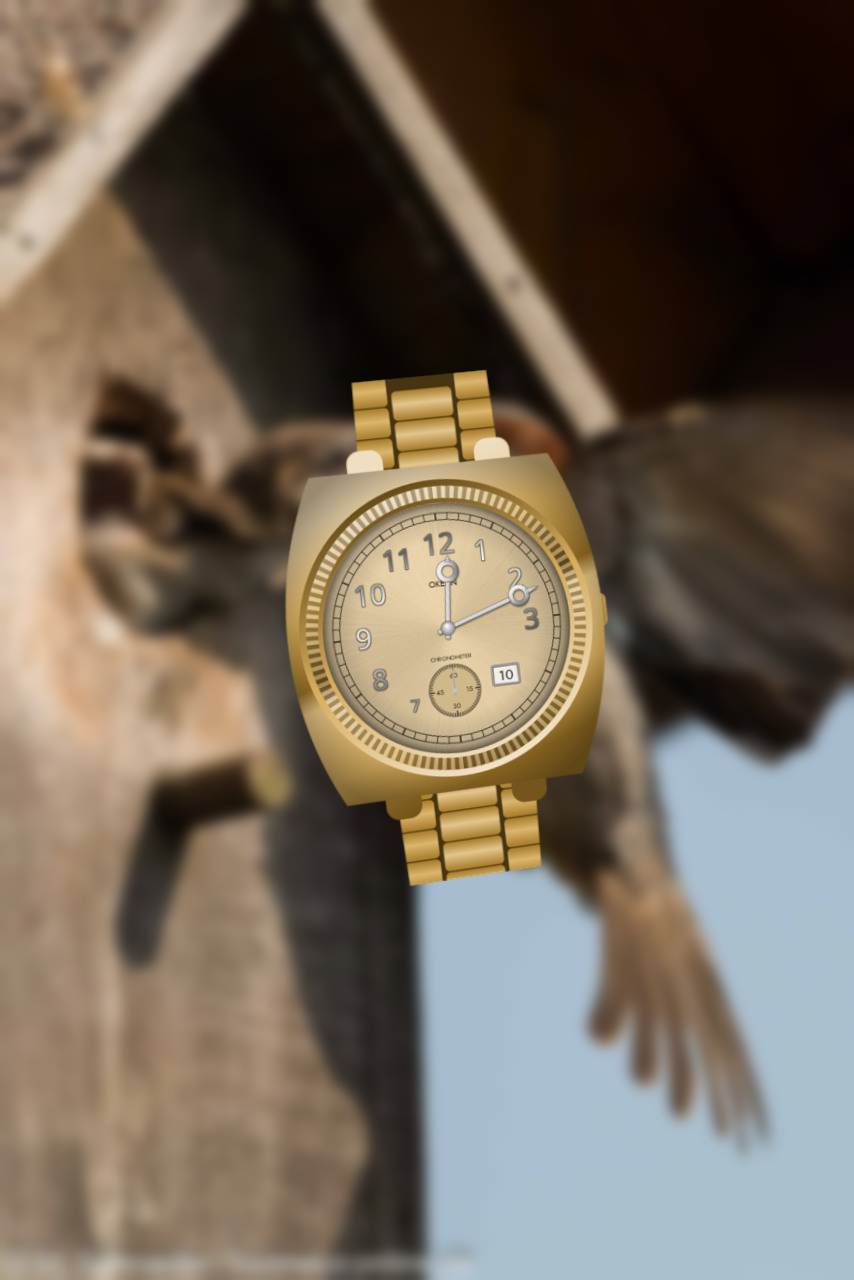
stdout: h=12 m=12
